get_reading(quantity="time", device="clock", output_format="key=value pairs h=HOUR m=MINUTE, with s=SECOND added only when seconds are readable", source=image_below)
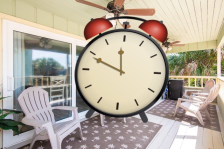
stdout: h=11 m=49
